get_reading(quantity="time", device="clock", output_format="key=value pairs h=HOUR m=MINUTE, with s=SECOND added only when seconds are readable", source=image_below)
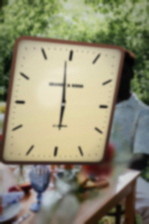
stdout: h=5 m=59
